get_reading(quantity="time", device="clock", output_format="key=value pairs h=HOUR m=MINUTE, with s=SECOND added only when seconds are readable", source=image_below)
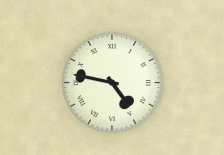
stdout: h=4 m=47
